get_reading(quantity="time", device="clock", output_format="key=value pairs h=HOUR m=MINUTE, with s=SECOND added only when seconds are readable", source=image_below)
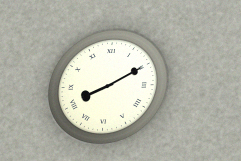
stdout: h=8 m=10
